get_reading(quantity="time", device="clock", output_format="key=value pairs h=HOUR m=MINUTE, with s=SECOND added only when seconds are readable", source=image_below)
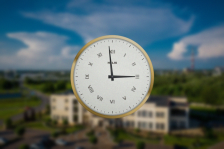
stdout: h=2 m=59
